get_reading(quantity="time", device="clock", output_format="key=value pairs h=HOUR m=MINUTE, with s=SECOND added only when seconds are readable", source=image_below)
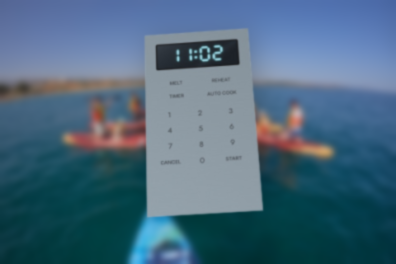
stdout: h=11 m=2
